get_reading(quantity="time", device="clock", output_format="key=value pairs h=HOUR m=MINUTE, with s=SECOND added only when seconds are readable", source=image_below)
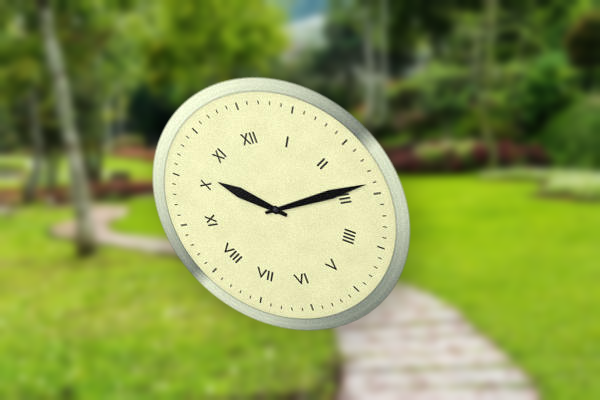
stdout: h=10 m=14
